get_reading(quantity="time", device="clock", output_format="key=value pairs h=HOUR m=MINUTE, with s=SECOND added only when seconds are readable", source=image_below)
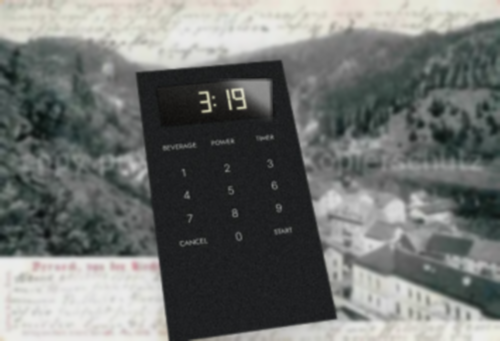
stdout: h=3 m=19
